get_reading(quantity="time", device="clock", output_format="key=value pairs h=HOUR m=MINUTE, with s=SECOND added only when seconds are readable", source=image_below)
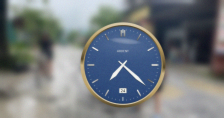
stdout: h=7 m=22
